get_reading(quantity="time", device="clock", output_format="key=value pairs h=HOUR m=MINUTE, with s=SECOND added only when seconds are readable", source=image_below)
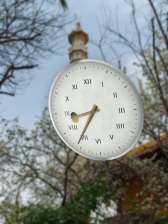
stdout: h=8 m=36
